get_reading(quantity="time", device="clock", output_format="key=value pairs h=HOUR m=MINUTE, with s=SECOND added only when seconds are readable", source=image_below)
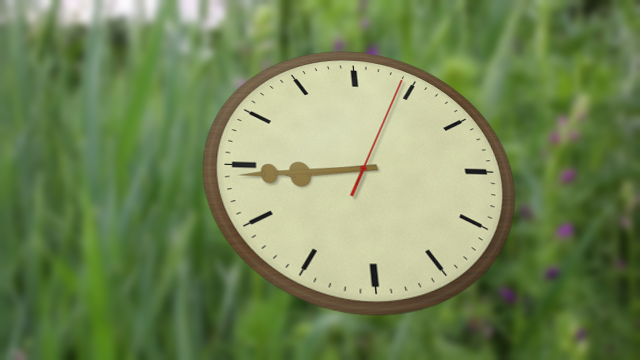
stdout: h=8 m=44 s=4
